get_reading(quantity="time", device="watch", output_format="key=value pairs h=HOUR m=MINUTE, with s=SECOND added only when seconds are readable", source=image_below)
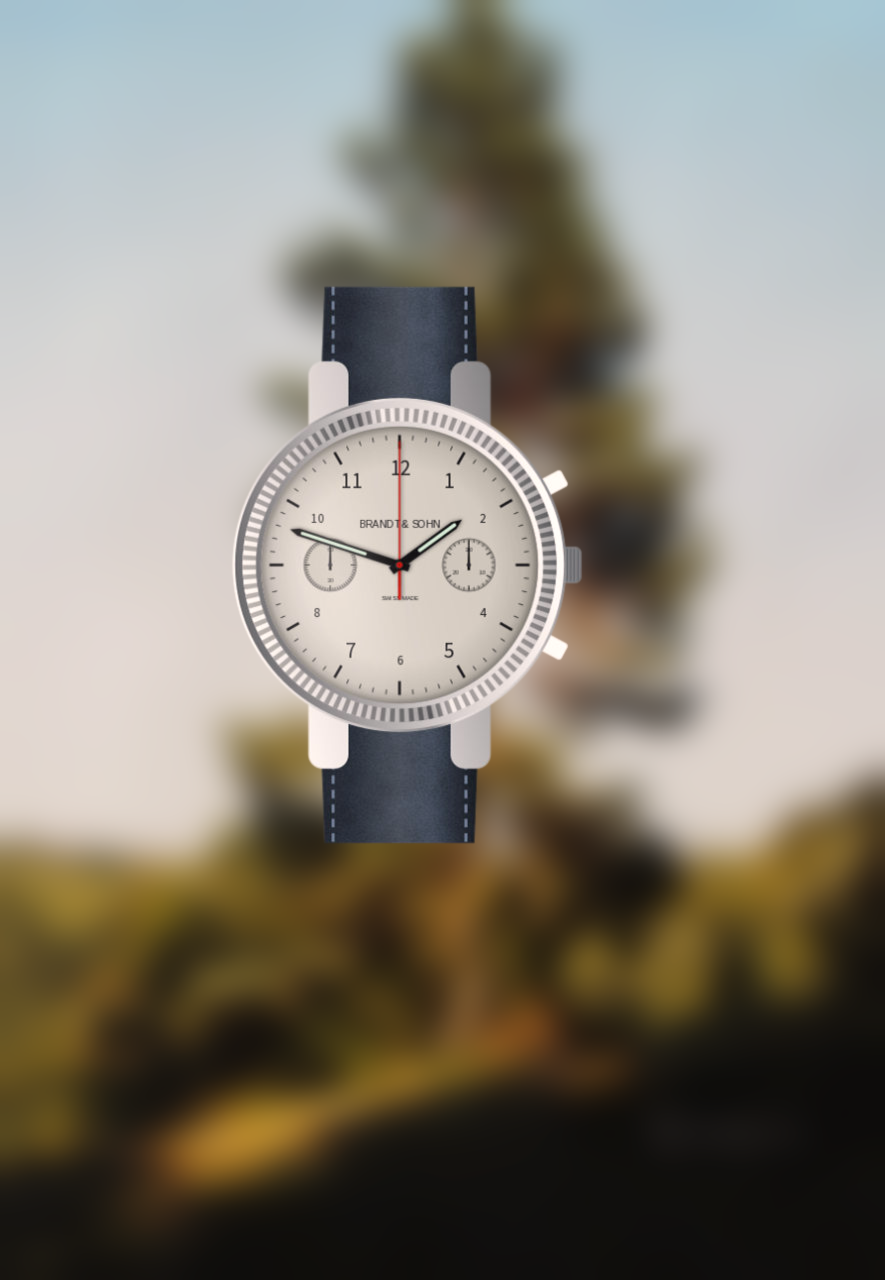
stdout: h=1 m=48
